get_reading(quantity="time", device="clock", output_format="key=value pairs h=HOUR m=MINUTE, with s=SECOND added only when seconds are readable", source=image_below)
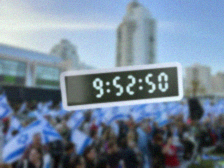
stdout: h=9 m=52 s=50
